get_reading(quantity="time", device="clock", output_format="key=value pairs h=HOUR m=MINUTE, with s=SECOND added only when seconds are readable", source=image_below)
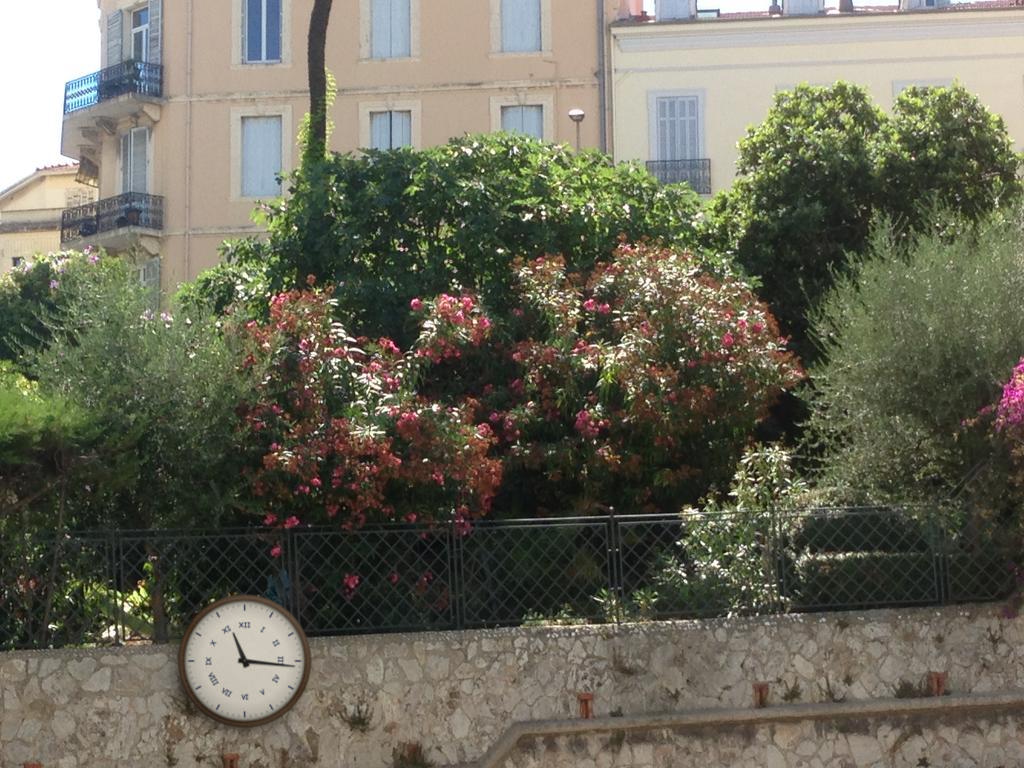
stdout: h=11 m=16
